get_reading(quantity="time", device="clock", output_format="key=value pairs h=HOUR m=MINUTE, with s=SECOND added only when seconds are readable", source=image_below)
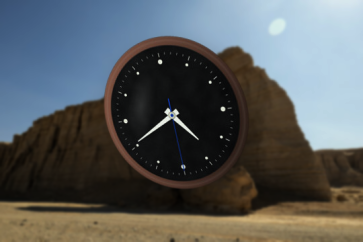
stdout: h=4 m=40 s=30
